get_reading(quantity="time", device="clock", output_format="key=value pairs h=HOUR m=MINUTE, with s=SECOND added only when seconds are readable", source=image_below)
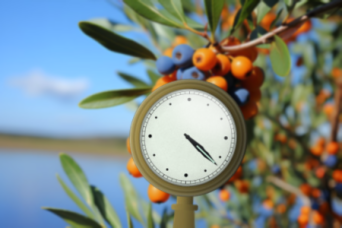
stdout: h=4 m=22
